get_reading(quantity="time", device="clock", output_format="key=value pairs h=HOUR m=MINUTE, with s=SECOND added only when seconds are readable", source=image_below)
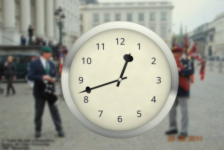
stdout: h=12 m=42
